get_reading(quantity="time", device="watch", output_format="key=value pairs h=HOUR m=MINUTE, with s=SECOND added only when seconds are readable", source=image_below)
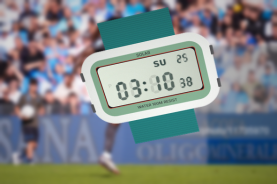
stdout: h=3 m=10 s=38
